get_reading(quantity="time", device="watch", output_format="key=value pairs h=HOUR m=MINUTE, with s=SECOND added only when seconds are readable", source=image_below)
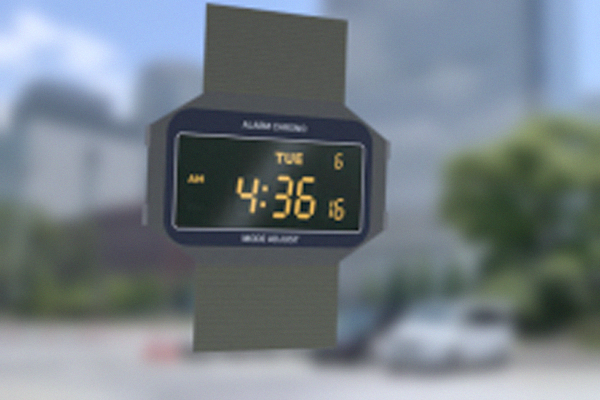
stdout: h=4 m=36 s=16
